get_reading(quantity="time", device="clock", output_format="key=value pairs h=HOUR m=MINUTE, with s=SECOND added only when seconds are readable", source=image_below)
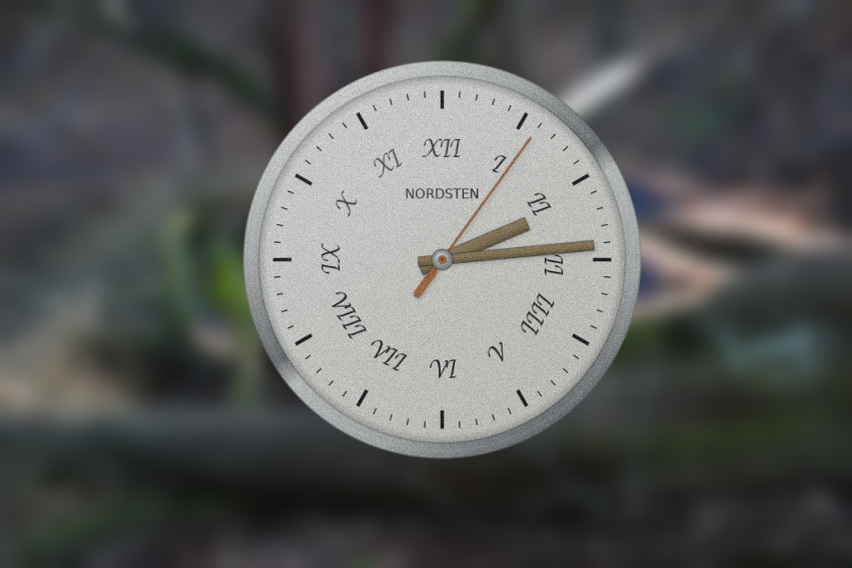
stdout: h=2 m=14 s=6
